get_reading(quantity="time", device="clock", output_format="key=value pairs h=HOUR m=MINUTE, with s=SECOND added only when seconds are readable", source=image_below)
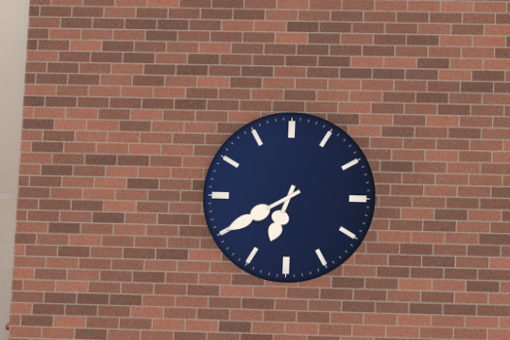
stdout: h=6 m=40
